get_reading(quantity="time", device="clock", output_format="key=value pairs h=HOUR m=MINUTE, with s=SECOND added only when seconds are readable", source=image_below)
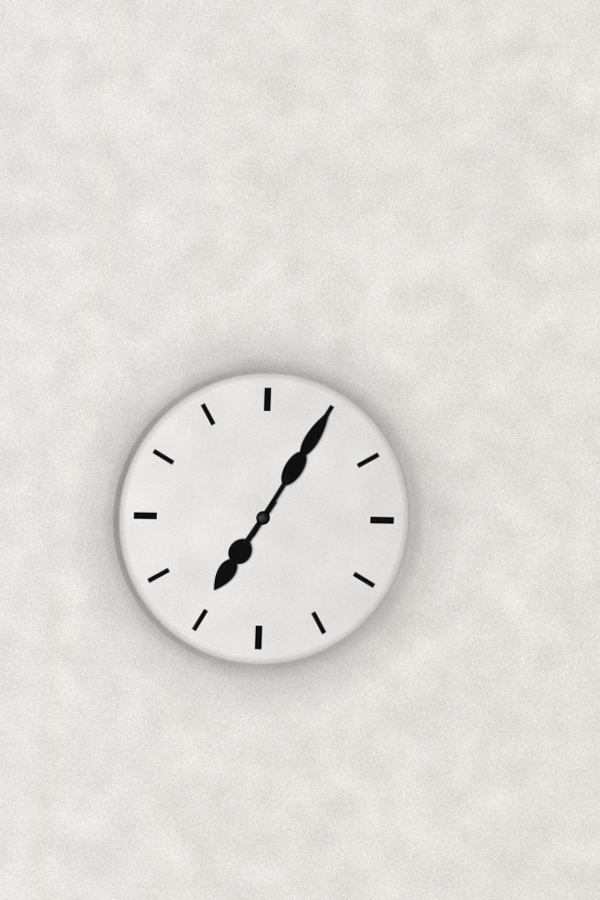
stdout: h=7 m=5
